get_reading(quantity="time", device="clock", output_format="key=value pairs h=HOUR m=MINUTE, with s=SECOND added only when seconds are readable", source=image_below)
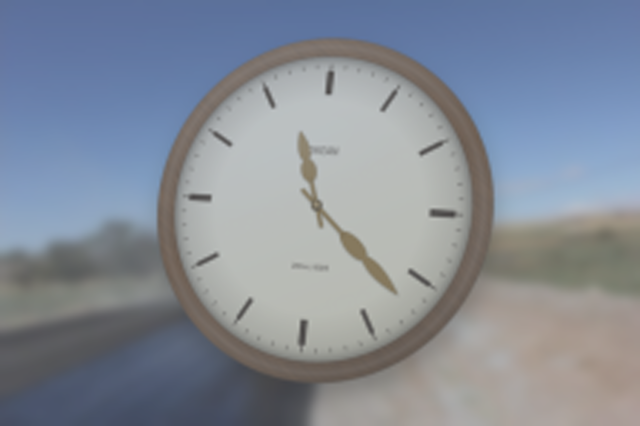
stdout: h=11 m=22
